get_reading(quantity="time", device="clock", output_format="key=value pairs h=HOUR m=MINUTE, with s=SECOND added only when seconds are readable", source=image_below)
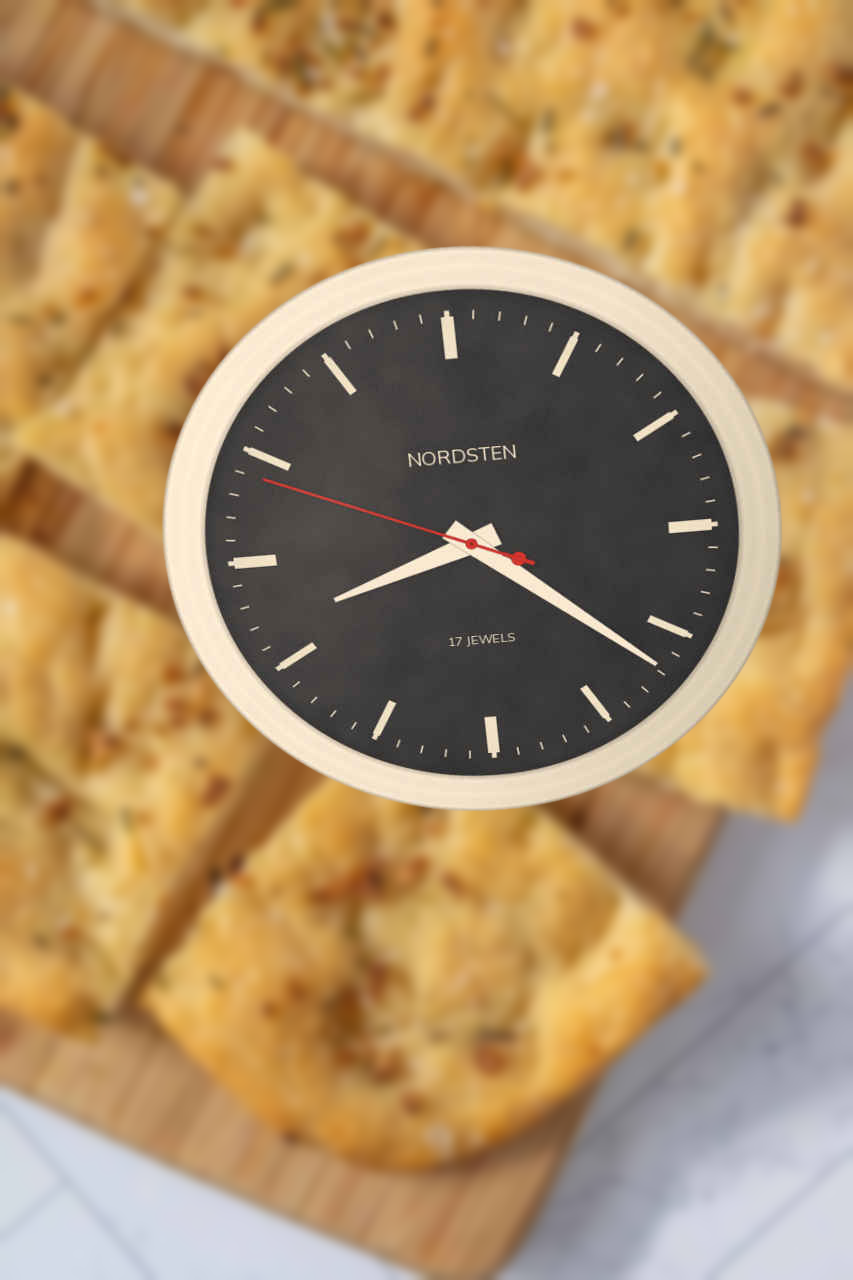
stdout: h=8 m=21 s=49
